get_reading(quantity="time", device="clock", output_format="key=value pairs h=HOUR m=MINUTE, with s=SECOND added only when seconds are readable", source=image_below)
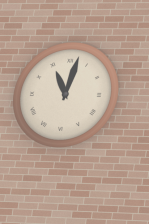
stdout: h=11 m=2
